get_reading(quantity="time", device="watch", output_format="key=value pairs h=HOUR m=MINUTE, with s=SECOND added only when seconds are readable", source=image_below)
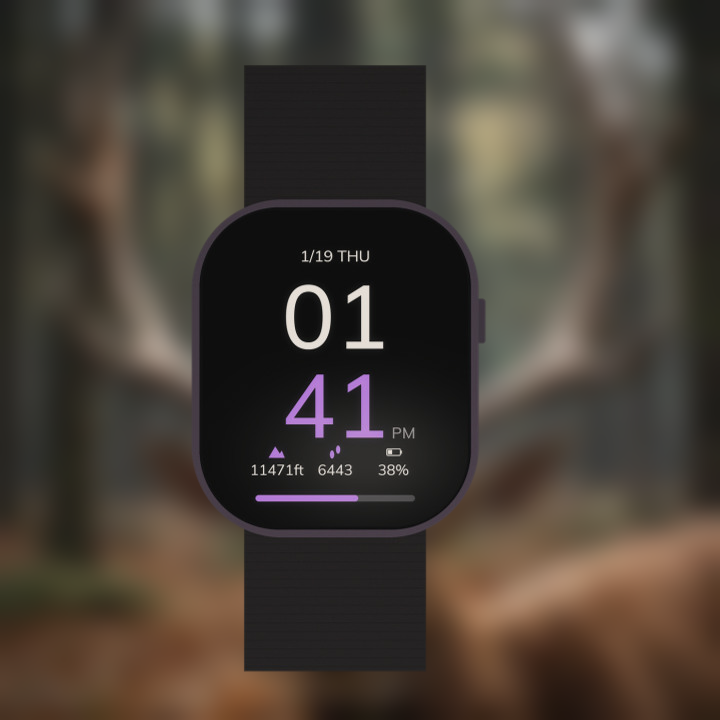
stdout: h=1 m=41
